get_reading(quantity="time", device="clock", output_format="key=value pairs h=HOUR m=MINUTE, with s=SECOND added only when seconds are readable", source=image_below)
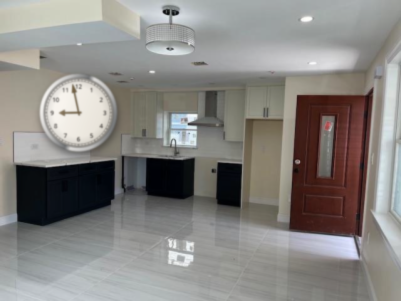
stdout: h=8 m=58
